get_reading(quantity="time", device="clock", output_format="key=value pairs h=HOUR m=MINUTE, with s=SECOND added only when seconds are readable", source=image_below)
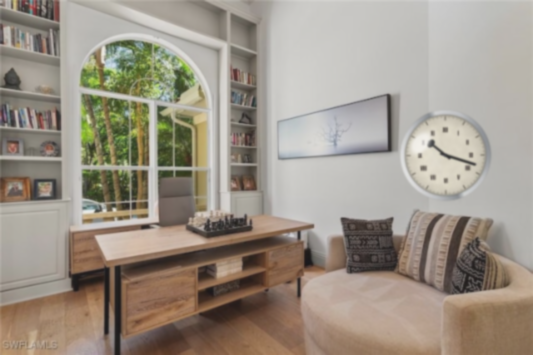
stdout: h=10 m=18
